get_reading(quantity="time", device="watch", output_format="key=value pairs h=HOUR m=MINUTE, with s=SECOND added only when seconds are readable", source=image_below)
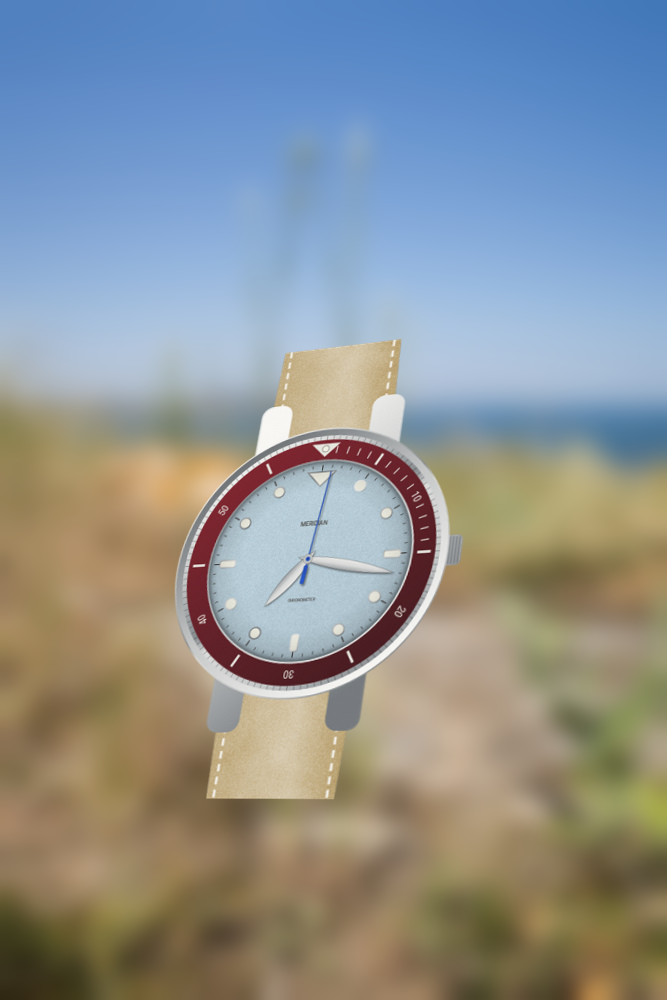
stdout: h=7 m=17 s=1
